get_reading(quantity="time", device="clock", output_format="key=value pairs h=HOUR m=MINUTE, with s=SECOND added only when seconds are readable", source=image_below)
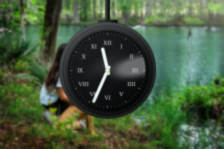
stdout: h=11 m=34
